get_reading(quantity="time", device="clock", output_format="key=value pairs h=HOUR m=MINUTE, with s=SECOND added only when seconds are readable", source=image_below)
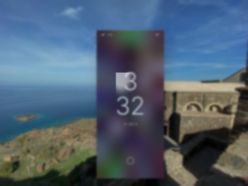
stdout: h=3 m=32
